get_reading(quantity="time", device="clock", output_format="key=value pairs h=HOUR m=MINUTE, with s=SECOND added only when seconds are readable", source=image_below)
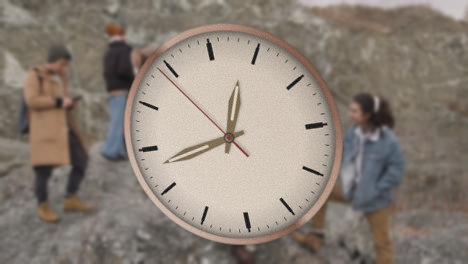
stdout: h=12 m=42 s=54
